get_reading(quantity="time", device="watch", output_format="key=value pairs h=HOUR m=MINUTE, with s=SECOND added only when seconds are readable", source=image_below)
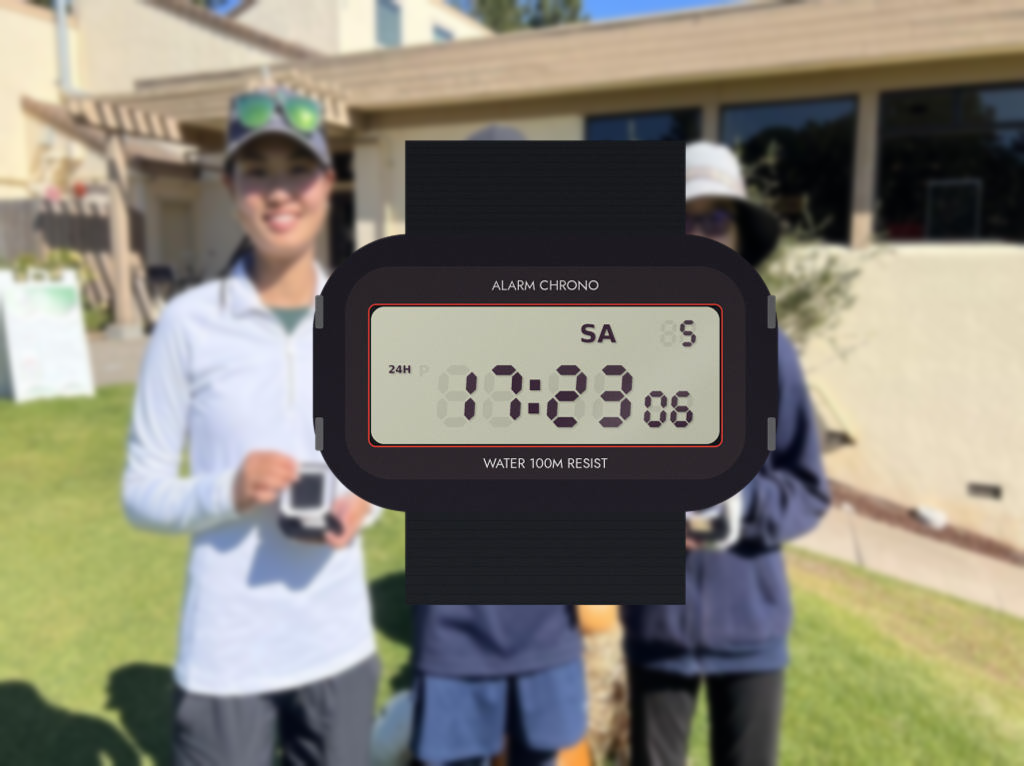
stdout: h=17 m=23 s=6
